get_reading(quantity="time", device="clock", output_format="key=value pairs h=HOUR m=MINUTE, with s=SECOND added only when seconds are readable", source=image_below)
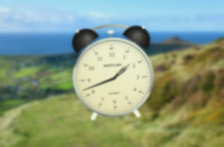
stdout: h=1 m=42
